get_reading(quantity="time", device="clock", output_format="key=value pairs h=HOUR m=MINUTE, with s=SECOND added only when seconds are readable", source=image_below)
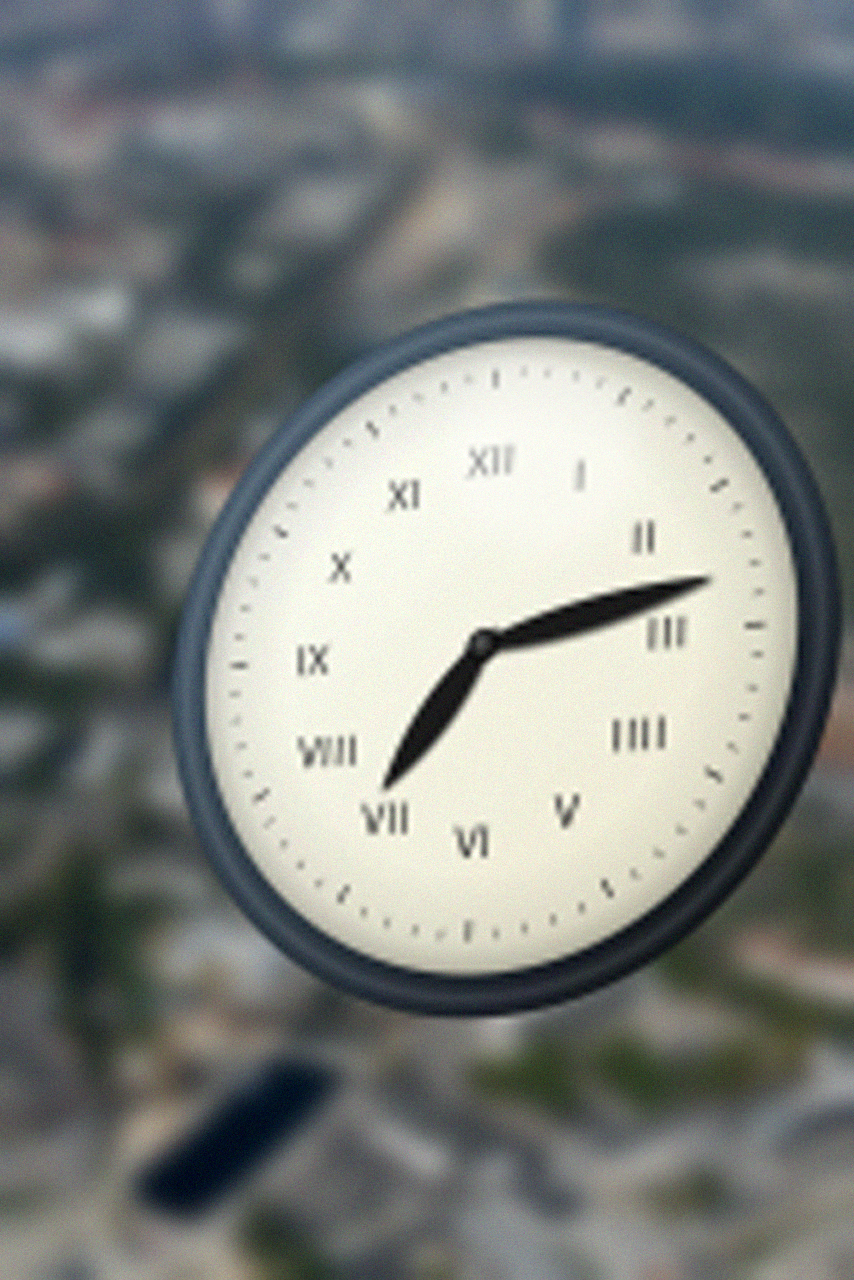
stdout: h=7 m=13
